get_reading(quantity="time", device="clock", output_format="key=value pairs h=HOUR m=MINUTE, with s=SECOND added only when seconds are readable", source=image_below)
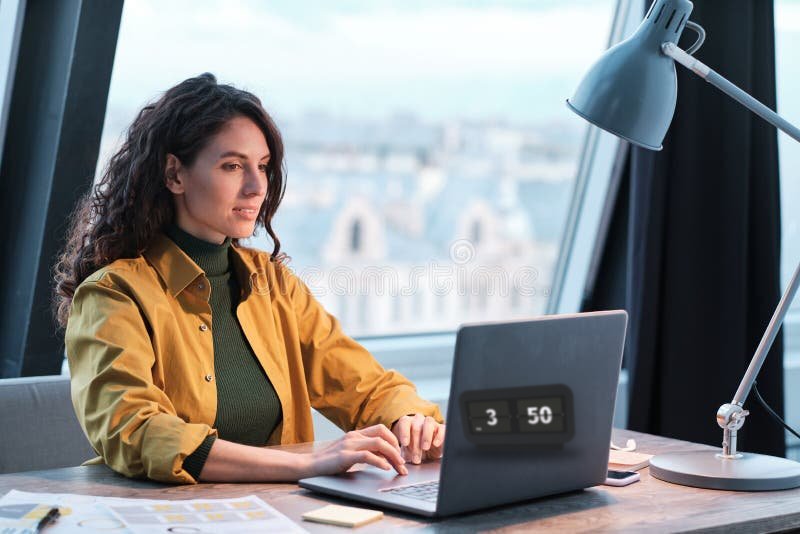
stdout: h=3 m=50
